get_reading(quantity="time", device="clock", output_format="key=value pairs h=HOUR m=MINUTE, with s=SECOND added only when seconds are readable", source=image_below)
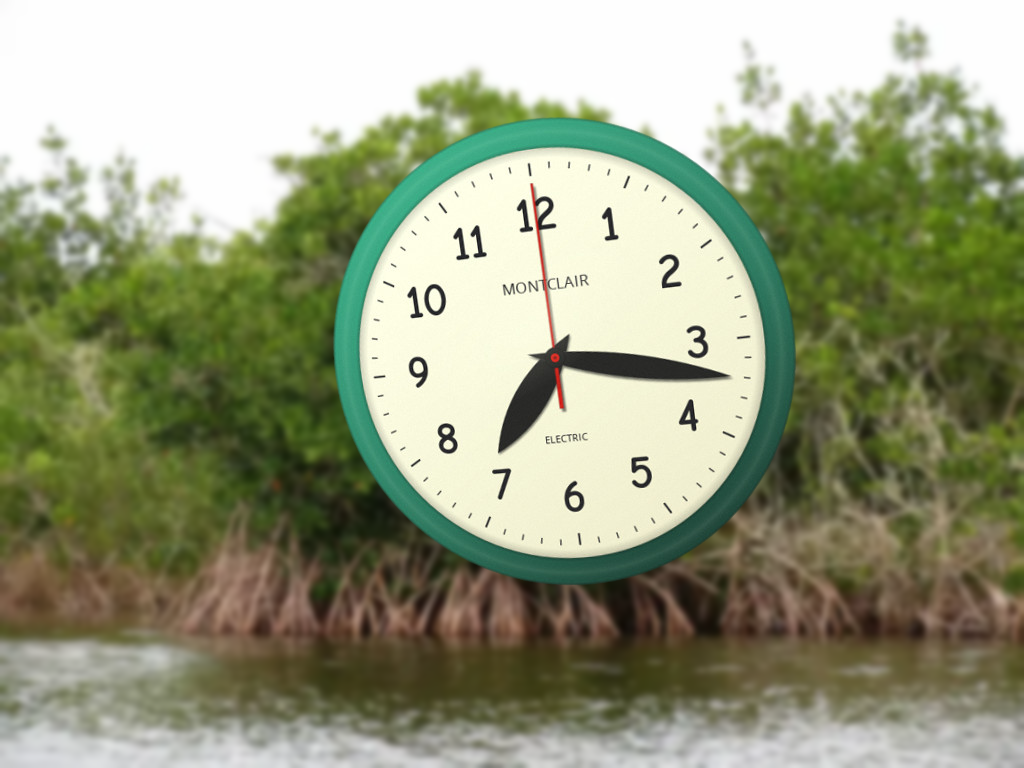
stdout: h=7 m=17 s=0
